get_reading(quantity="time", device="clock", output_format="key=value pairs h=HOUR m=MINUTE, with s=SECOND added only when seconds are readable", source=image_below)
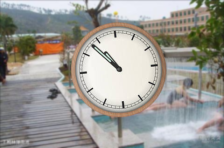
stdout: h=10 m=53
